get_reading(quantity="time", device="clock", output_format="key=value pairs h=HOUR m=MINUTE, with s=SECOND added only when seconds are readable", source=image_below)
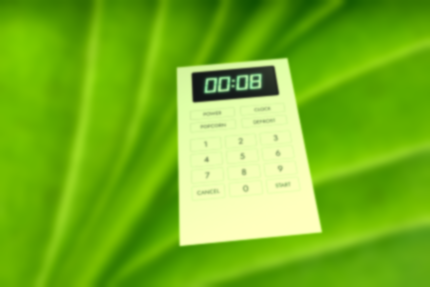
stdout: h=0 m=8
